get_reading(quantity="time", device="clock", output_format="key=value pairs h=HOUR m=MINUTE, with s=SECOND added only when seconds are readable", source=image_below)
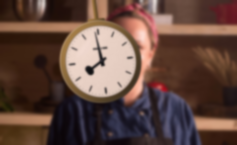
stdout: h=7 m=59
